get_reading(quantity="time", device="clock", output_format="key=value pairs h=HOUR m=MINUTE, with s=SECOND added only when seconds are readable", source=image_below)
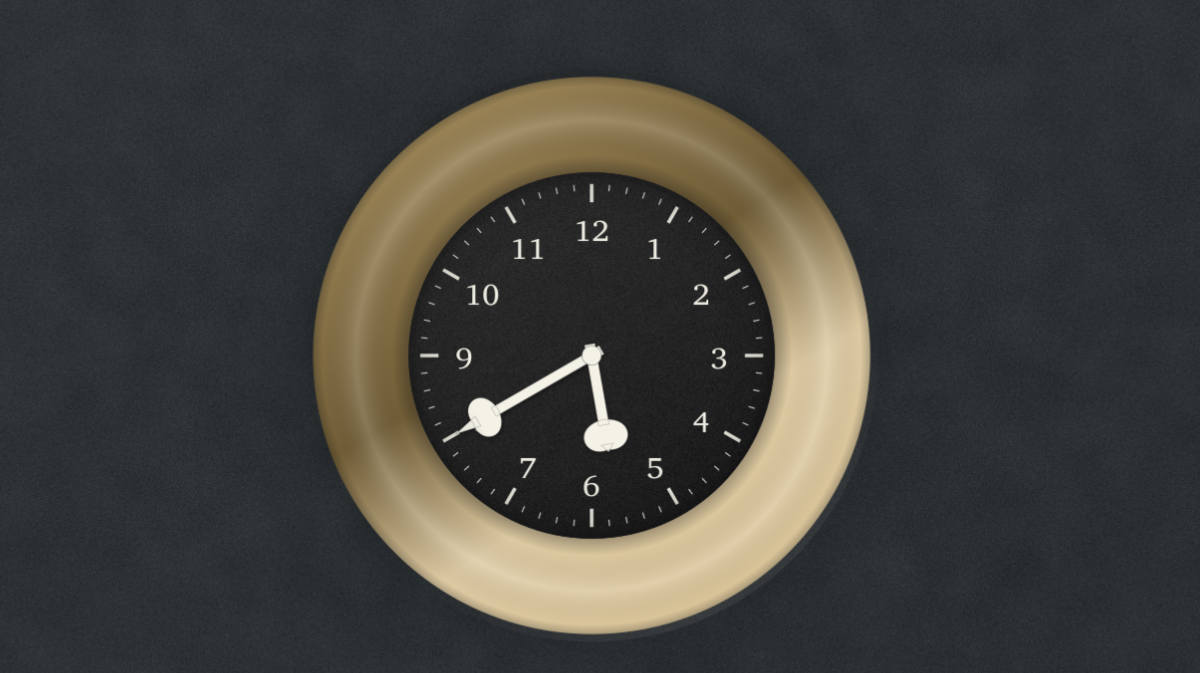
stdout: h=5 m=40
